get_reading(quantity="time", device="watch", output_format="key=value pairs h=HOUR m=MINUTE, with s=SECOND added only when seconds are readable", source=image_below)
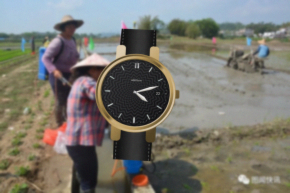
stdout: h=4 m=12
